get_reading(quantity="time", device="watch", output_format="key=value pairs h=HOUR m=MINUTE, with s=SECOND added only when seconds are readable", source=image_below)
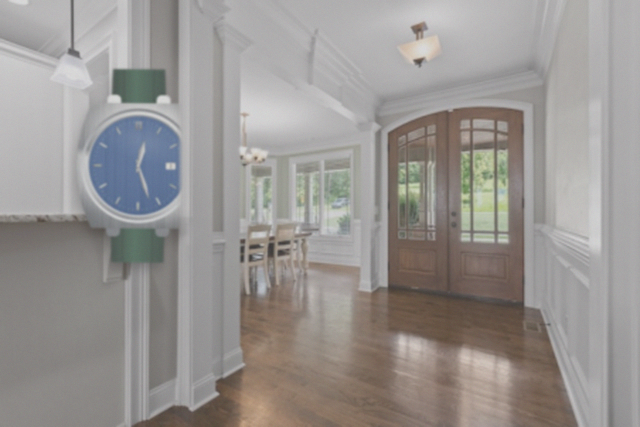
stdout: h=12 m=27
